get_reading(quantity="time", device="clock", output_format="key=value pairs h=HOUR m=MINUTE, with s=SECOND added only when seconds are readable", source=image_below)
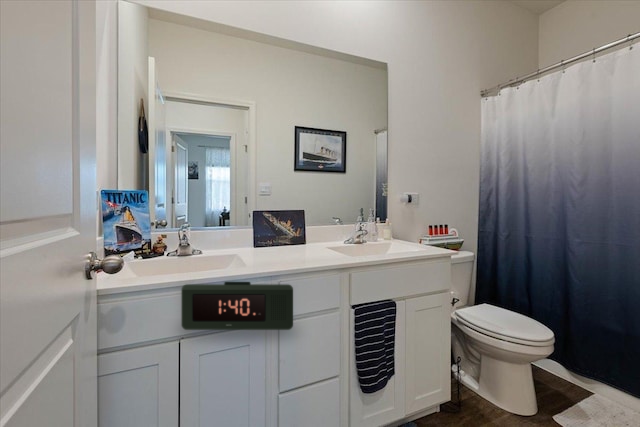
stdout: h=1 m=40
